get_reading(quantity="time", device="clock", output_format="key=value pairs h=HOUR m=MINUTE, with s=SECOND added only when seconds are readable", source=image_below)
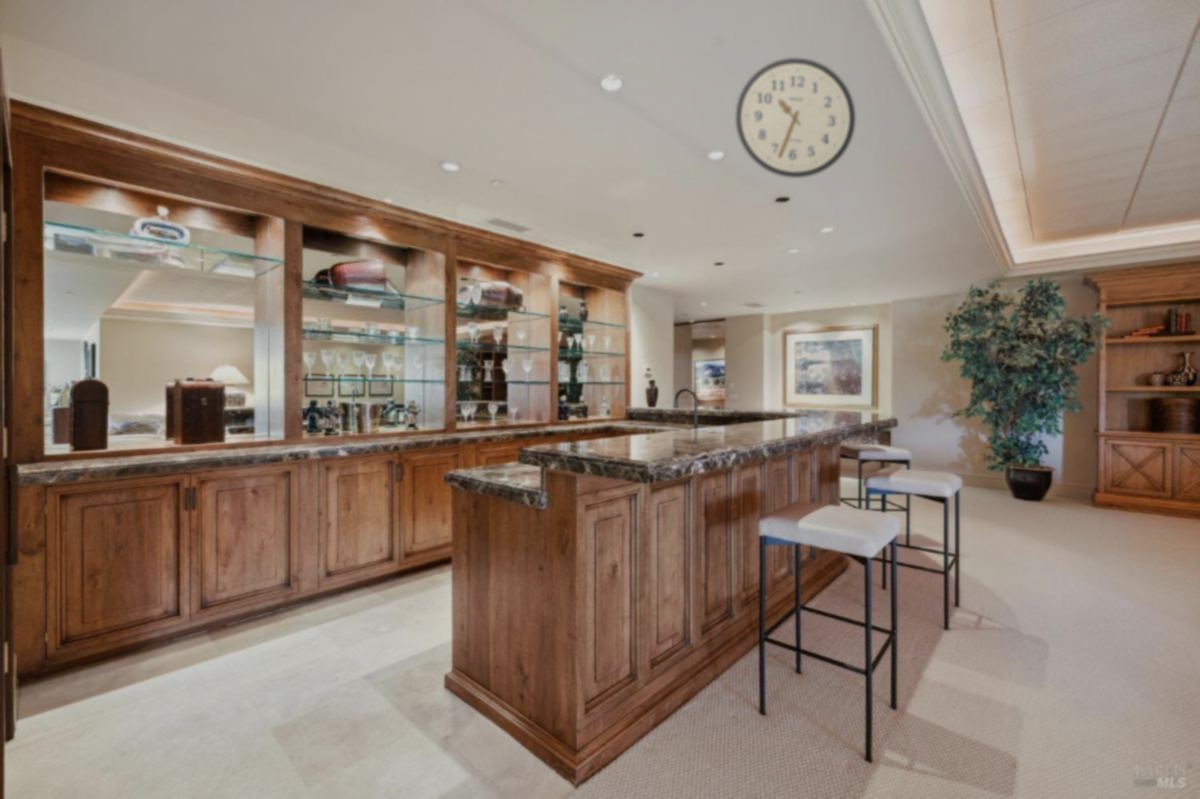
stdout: h=10 m=33
